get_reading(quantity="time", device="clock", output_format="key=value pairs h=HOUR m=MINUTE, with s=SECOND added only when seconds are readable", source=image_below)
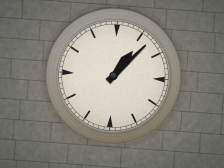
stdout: h=1 m=7
